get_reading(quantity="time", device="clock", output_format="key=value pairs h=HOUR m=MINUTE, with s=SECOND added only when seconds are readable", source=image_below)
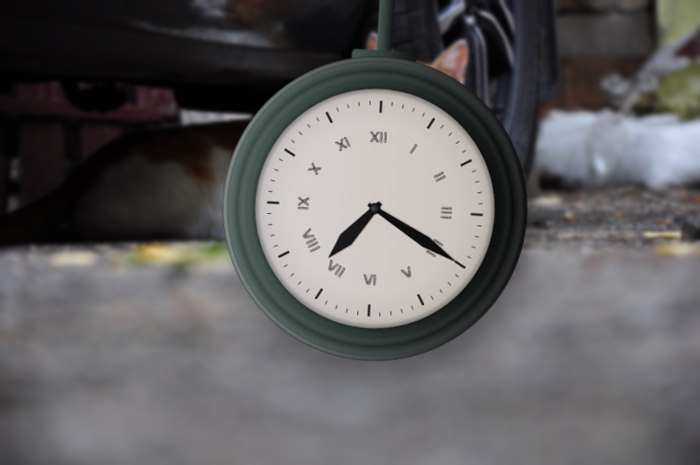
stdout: h=7 m=20
